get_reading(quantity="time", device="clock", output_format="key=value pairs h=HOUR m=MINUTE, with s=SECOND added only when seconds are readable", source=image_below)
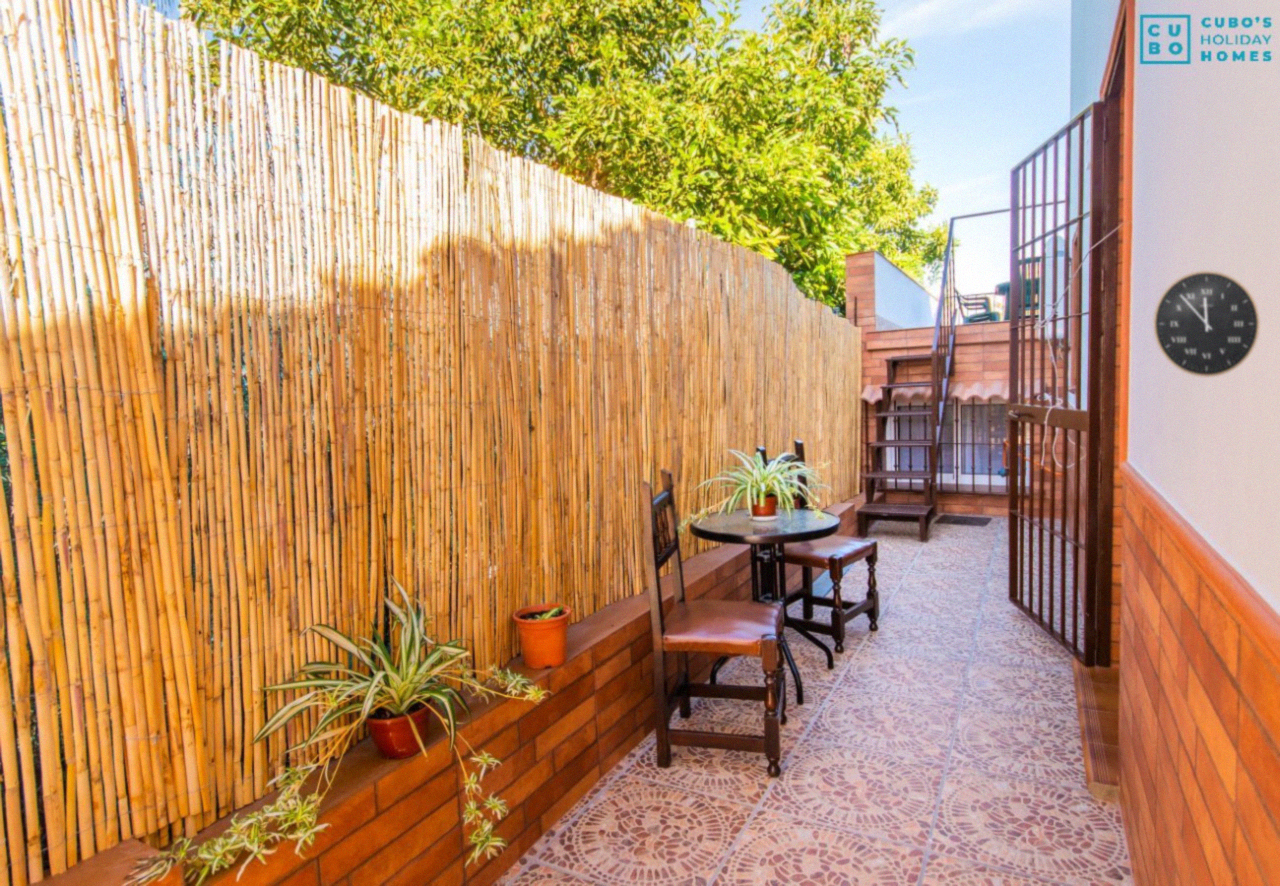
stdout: h=11 m=53
